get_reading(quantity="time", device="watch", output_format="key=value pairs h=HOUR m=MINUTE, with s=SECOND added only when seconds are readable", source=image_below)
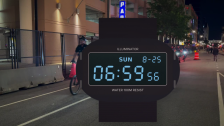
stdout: h=6 m=59 s=56
